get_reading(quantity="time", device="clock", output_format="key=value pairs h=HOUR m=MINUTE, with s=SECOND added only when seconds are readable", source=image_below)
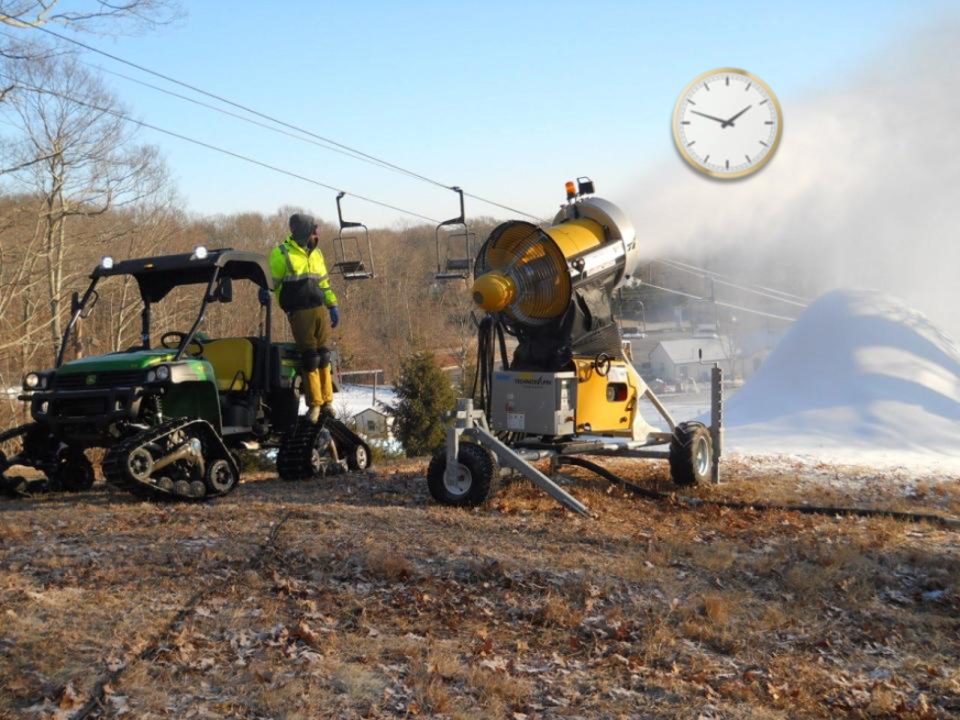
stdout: h=1 m=48
